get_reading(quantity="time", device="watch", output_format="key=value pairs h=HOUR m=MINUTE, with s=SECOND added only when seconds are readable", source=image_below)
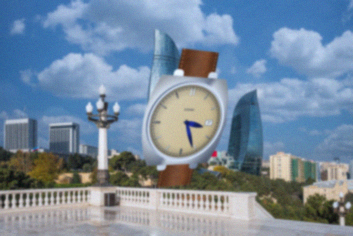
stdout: h=3 m=26
